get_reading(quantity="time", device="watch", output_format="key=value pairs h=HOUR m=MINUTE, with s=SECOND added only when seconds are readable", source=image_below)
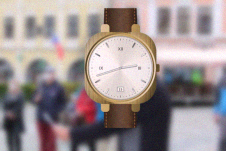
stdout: h=2 m=42
